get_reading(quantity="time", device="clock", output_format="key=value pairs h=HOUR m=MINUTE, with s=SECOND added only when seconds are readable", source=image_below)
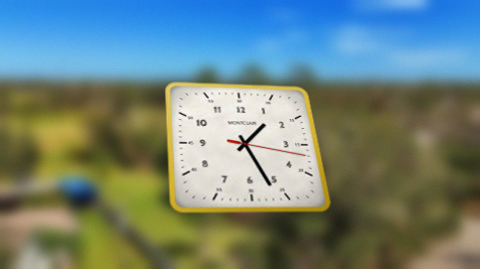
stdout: h=1 m=26 s=17
